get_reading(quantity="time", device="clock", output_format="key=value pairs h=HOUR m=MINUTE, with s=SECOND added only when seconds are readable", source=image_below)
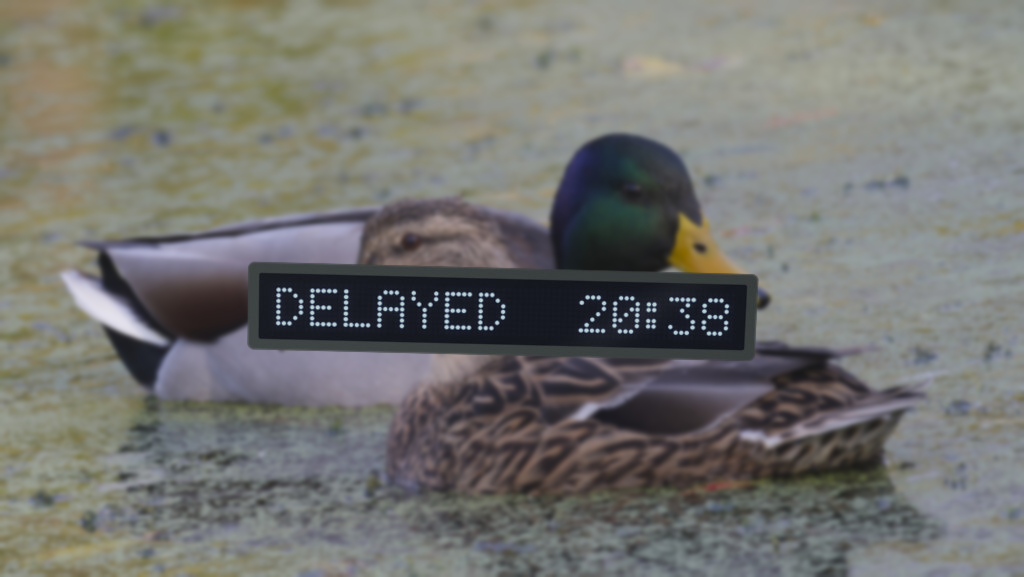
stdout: h=20 m=38
